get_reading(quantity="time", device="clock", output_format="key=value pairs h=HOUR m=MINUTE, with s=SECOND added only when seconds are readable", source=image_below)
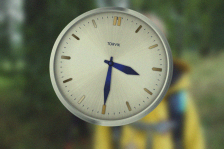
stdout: h=3 m=30
